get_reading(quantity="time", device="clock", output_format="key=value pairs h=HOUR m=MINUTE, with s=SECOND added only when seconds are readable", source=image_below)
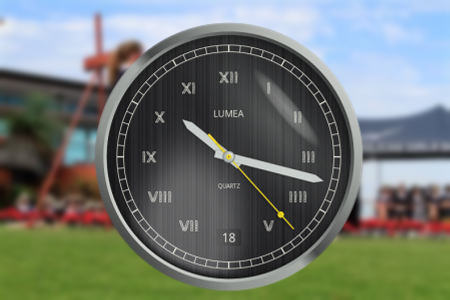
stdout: h=10 m=17 s=23
